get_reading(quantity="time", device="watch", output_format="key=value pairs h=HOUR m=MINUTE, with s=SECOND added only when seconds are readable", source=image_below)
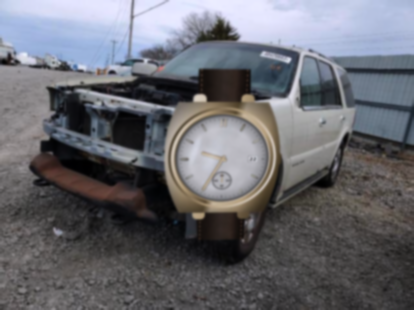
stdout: h=9 m=35
